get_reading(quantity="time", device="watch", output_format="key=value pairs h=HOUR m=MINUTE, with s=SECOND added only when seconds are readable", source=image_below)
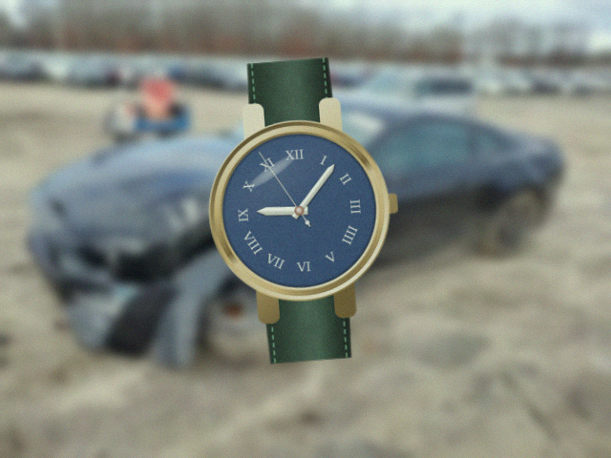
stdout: h=9 m=6 s=55
